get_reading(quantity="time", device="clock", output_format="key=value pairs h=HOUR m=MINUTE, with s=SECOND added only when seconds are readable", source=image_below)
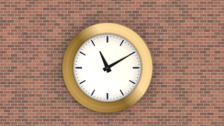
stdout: h=11 m=10
